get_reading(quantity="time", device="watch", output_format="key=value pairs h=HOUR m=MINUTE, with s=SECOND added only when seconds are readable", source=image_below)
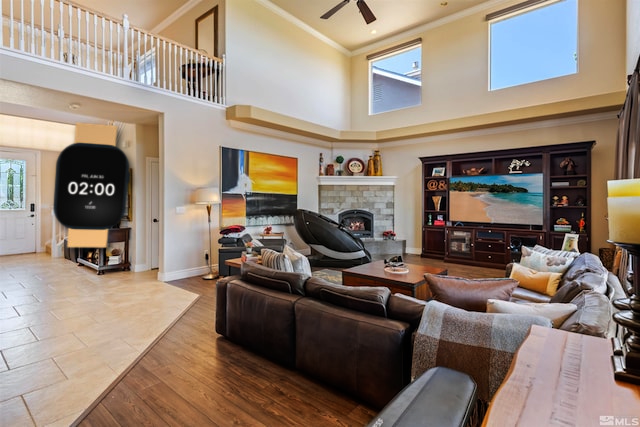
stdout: h=2 m=0
